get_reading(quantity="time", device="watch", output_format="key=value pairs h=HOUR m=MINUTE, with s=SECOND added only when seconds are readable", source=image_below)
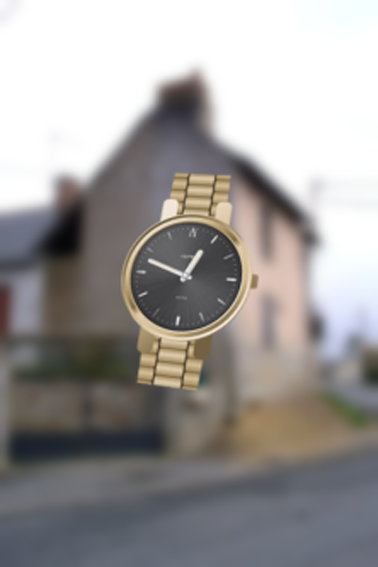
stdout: h=12 m=48
